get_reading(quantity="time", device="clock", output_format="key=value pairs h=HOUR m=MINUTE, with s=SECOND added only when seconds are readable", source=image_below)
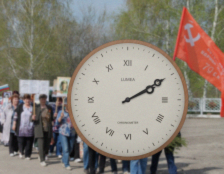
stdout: h=2 m=10
